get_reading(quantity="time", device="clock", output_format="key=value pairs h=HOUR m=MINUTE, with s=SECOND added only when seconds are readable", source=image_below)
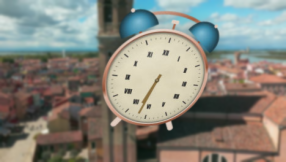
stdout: h=6 m=32
